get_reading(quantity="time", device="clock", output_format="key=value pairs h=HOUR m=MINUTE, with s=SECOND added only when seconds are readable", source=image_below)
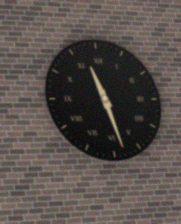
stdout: h=11 m=28
